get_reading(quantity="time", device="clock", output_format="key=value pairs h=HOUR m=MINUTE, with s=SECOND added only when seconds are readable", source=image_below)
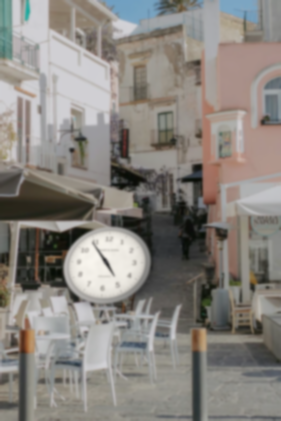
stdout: h=4 m=54
